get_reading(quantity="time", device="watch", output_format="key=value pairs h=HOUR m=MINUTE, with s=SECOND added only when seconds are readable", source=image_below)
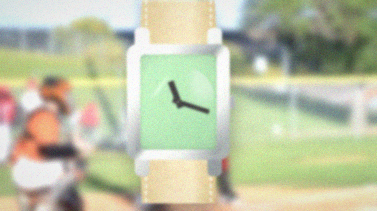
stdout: h=11 m=18
